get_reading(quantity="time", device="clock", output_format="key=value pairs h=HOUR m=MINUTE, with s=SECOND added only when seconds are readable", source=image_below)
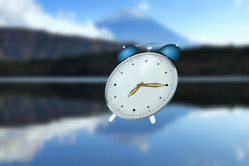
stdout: h=7 m=15
